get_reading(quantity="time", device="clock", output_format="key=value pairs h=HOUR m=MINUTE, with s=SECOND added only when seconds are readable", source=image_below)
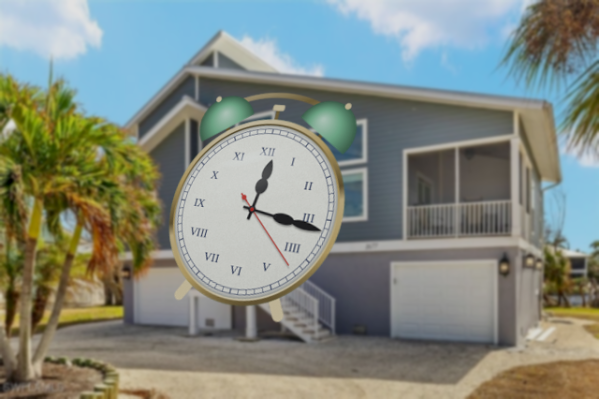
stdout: h=12 m=16 s=22
